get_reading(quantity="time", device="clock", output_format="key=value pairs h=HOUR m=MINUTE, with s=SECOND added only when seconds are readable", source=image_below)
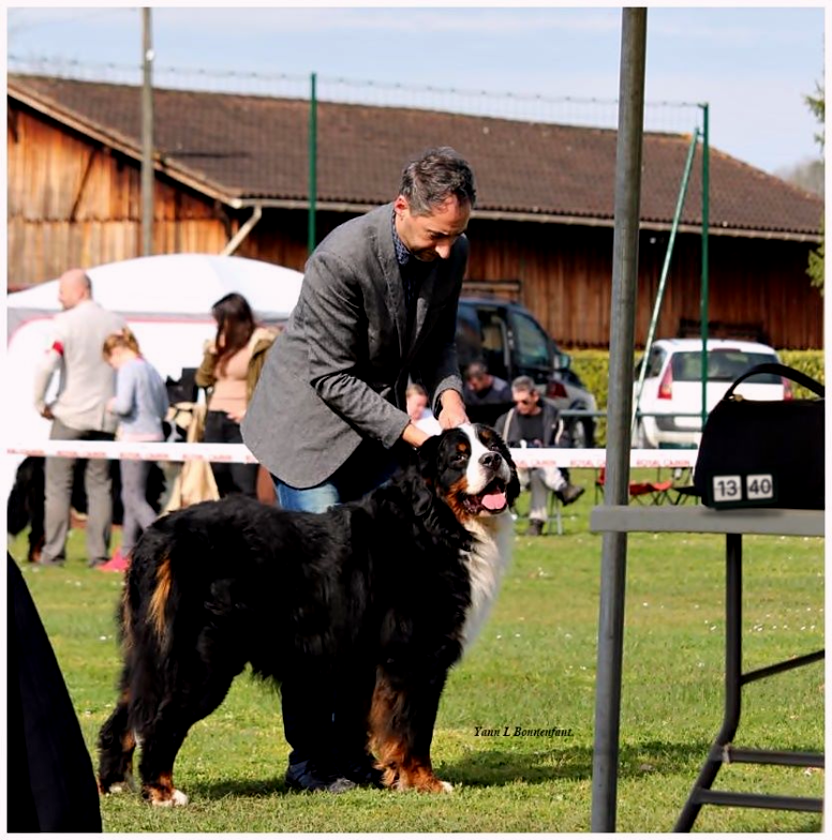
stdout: h=13 m=40
